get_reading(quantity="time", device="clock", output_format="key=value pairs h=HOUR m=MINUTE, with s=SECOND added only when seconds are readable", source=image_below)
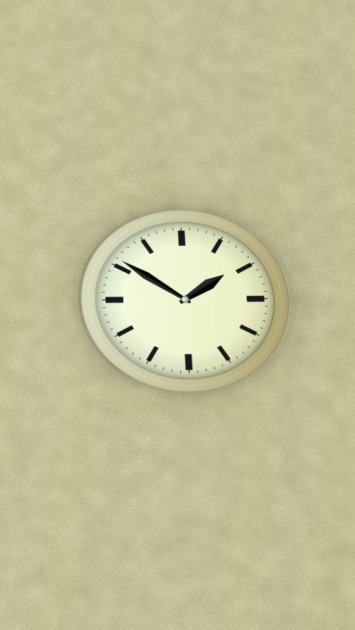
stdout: h=1 m=51
